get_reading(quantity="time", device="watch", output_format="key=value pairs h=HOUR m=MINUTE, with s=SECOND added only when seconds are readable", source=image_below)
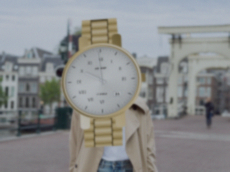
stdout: h=9 m=59
